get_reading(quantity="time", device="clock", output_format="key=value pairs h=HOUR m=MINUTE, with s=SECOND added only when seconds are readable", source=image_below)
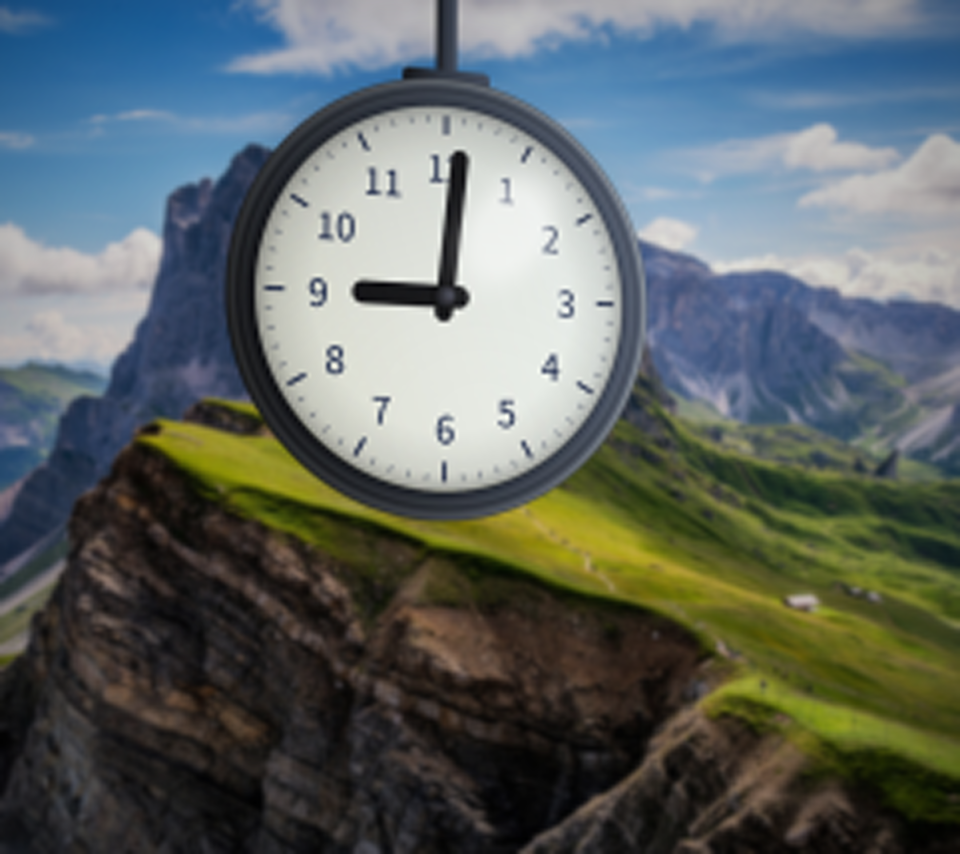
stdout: h=9 m=1
